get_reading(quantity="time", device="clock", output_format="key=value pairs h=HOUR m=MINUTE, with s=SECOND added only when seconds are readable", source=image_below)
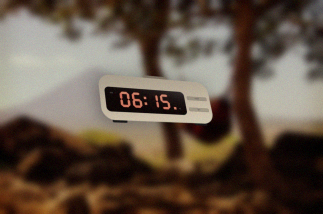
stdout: h=6 m=15
